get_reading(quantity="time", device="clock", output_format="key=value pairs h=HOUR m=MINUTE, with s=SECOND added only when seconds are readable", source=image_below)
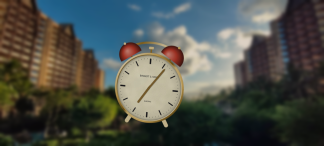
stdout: h=7 m=6
